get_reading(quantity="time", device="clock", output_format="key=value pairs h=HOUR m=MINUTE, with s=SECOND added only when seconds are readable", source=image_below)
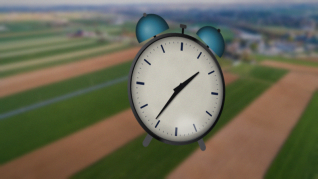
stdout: h=1 m=36
